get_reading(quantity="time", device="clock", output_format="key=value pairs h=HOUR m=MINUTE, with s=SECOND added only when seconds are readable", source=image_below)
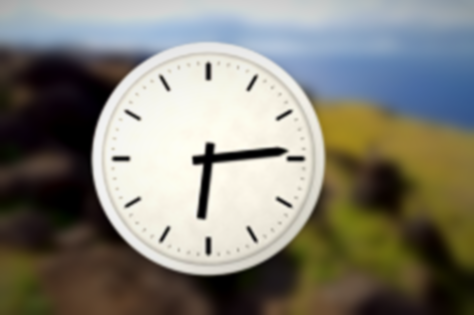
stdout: h=6 m=14
